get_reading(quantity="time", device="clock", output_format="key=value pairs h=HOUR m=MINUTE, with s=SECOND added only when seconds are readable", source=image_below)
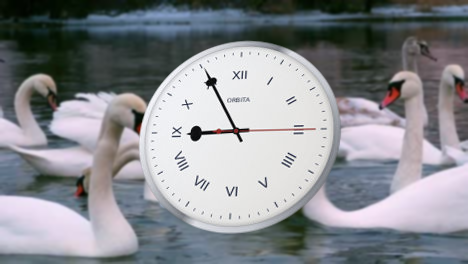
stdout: h=8 m=55 s=15
